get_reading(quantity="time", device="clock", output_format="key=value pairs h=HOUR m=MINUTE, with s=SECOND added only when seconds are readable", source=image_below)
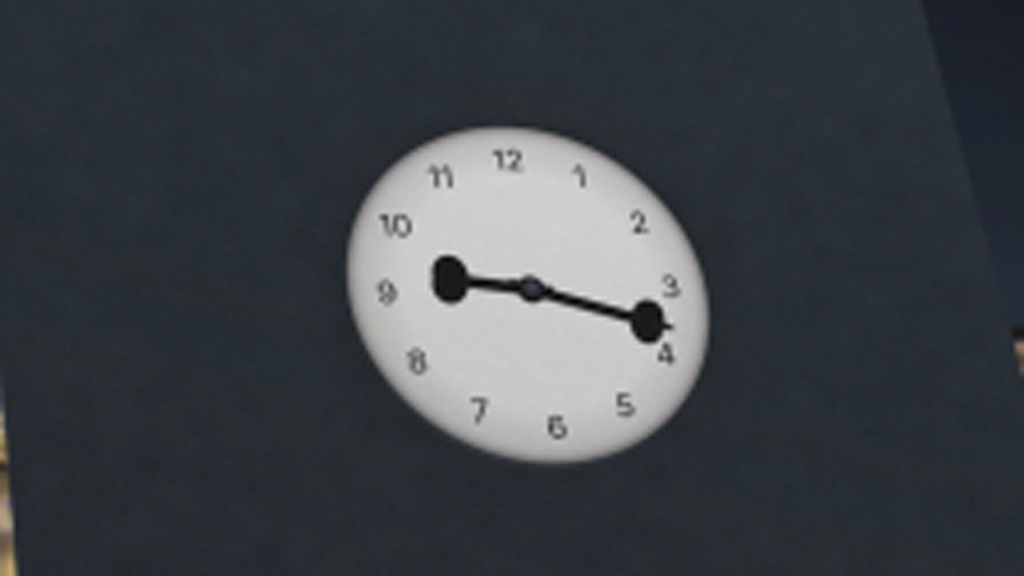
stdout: h=9 m=18
